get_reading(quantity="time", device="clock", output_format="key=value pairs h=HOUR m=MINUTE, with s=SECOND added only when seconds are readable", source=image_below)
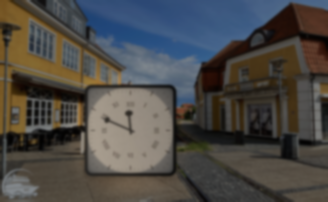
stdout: h=11 m=49
